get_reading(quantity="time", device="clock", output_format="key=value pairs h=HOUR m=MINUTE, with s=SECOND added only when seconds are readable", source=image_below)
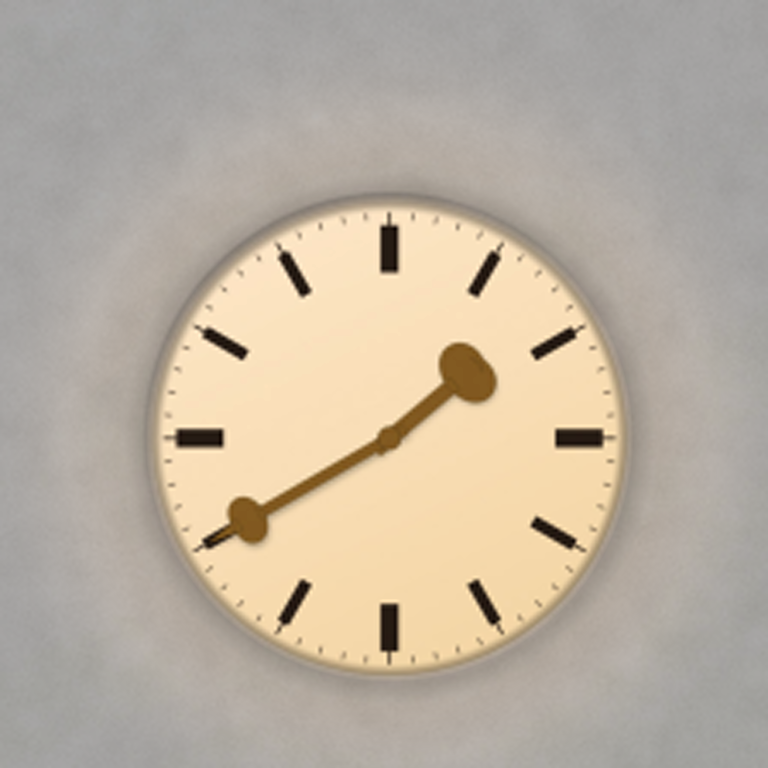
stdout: h=1 m=40
